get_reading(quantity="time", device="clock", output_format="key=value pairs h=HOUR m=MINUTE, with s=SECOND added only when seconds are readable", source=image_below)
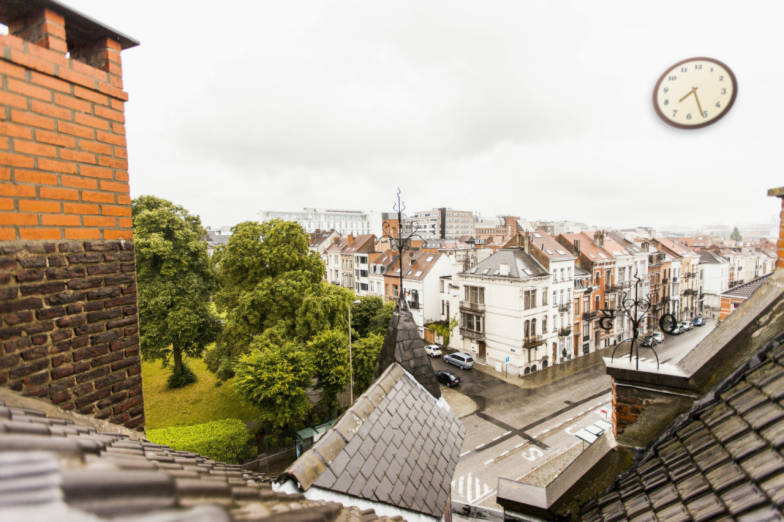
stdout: h=7 m=26
